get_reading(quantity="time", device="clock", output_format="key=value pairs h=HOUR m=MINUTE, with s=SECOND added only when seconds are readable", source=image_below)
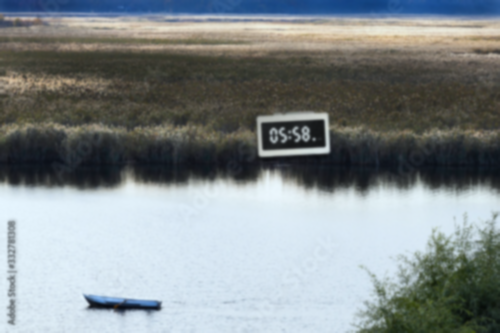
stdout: h=5 m=58
